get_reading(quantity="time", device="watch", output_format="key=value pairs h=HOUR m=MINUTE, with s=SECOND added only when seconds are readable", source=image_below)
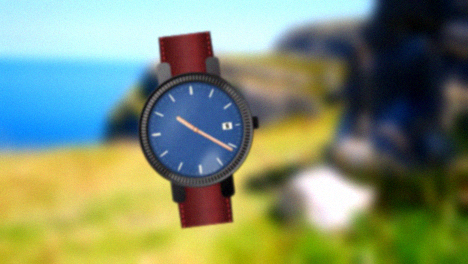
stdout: h=10 m=21
